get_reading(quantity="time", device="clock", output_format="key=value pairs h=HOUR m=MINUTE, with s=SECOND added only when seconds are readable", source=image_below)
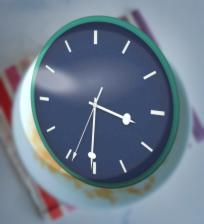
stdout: h=3 m=30 s=34
